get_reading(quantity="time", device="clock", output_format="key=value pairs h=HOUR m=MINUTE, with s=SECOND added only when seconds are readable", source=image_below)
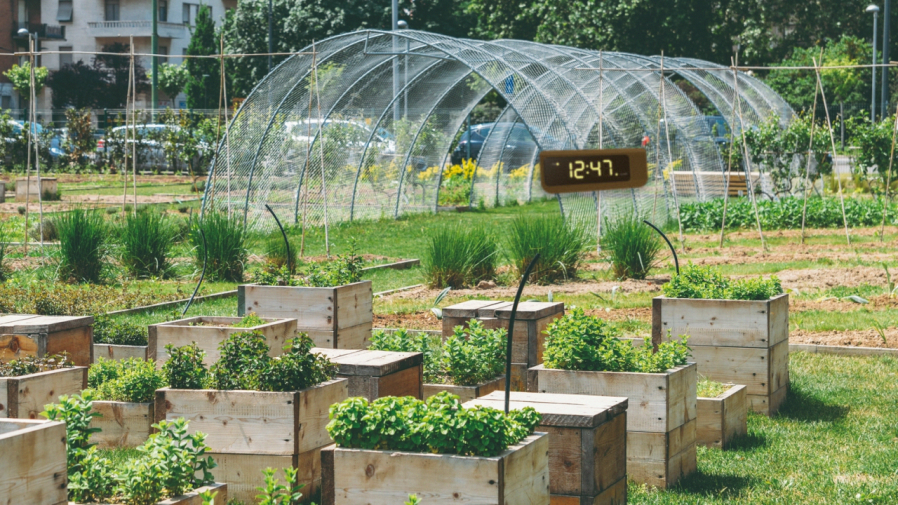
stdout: h=12 m=47
